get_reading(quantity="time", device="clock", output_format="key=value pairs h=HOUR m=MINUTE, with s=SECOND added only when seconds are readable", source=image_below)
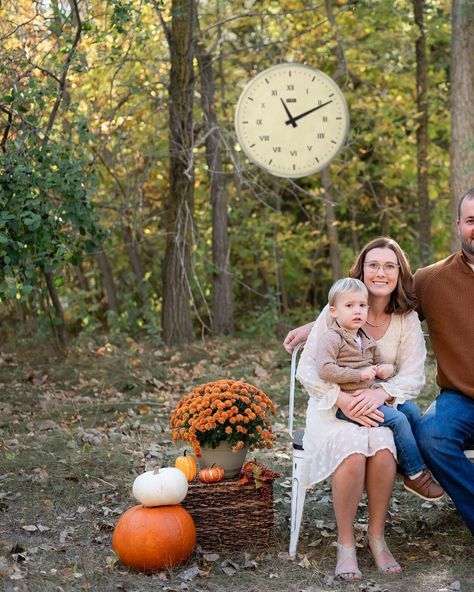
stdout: h=11 m=11
